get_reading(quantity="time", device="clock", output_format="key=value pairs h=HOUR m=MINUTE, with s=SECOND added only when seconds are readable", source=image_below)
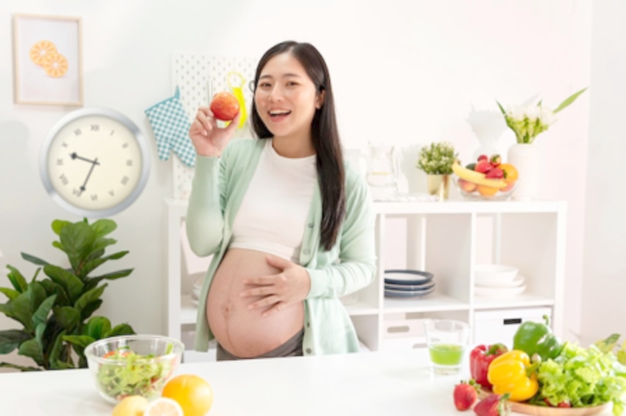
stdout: h=9 m=34
